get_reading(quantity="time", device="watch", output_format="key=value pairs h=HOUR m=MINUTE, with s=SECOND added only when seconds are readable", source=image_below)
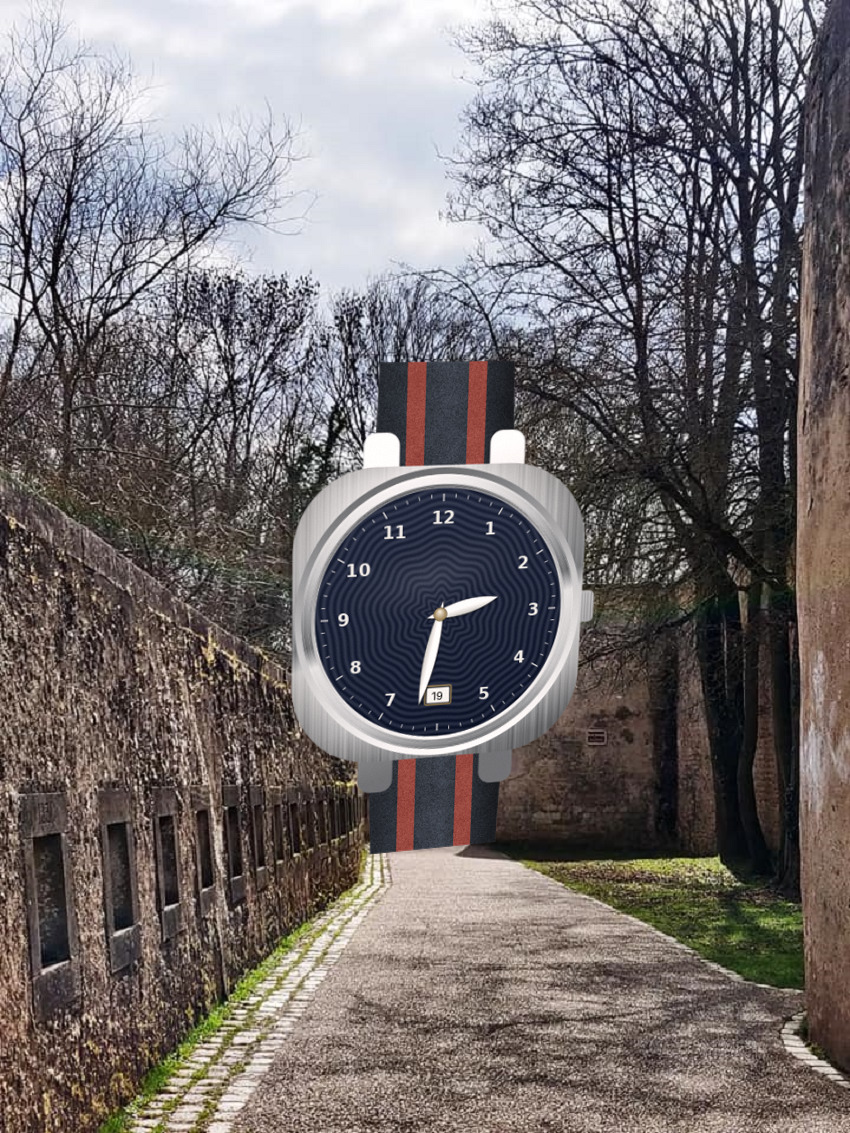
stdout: h=2 m=32
